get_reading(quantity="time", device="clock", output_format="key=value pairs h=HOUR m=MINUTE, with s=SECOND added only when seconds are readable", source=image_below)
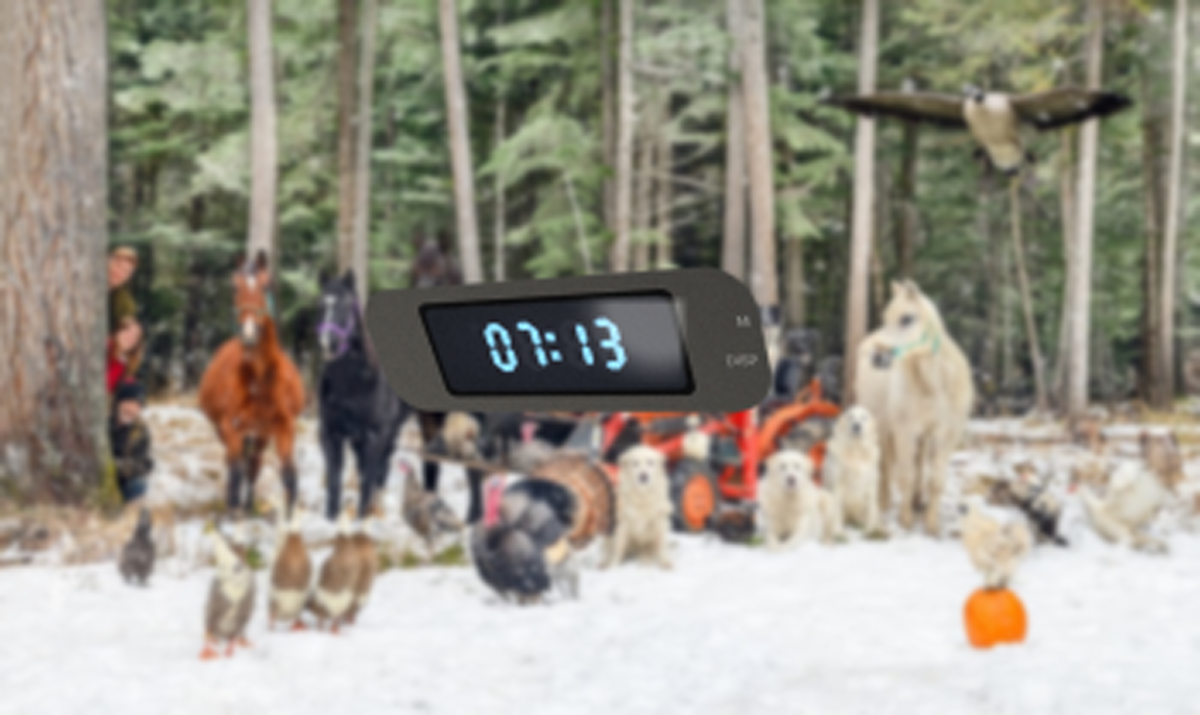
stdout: h=7 m=13
